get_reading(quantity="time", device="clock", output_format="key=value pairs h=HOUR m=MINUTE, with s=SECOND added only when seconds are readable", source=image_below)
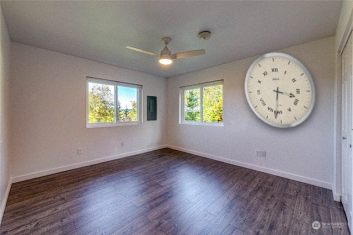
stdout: h=3 m=32
